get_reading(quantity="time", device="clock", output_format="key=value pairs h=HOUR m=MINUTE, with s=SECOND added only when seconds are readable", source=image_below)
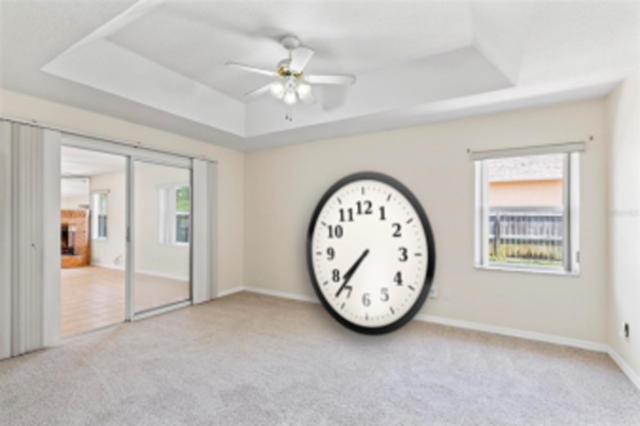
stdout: h=7 m=37
